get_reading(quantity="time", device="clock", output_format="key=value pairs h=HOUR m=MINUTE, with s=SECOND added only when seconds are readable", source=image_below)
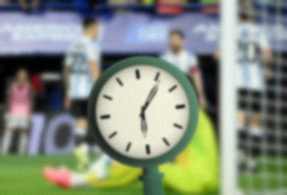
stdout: h=6 m=6
